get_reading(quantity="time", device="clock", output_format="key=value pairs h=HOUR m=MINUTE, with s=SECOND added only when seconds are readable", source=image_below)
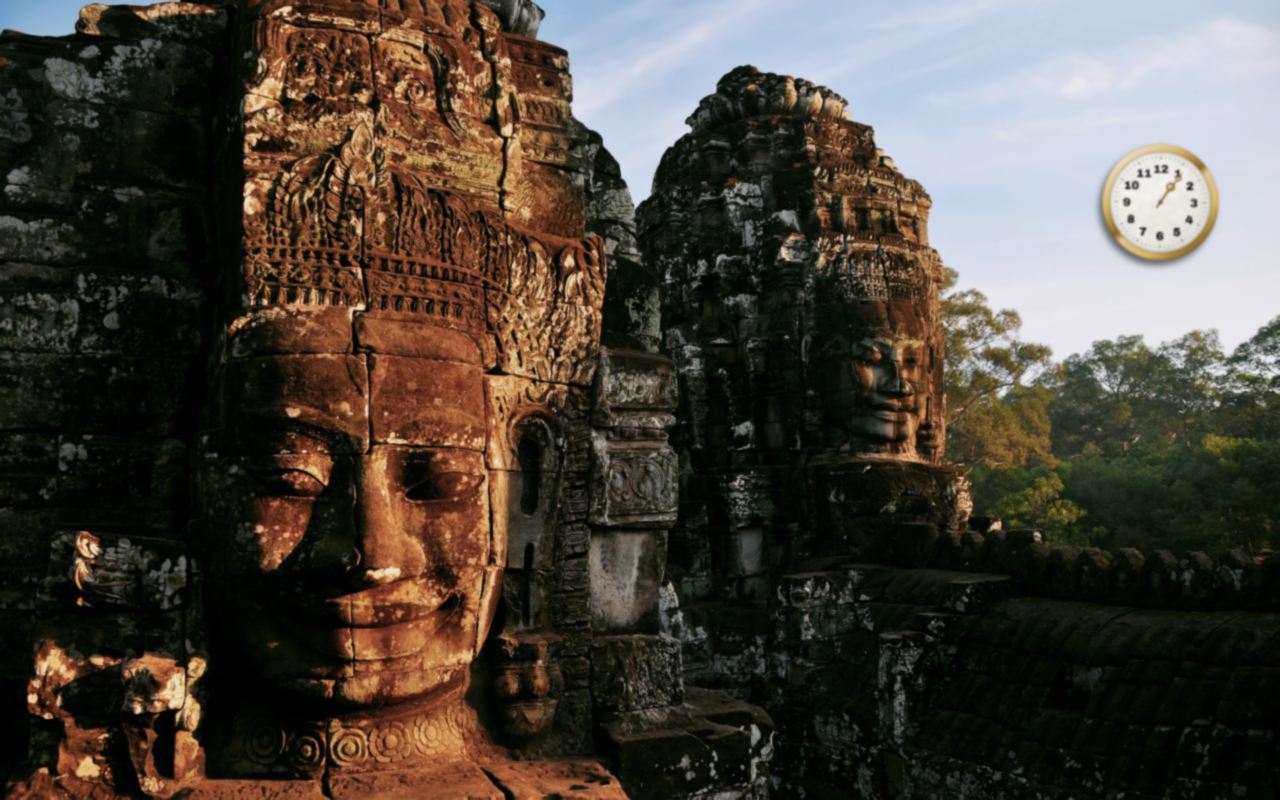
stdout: h=1 m=6
